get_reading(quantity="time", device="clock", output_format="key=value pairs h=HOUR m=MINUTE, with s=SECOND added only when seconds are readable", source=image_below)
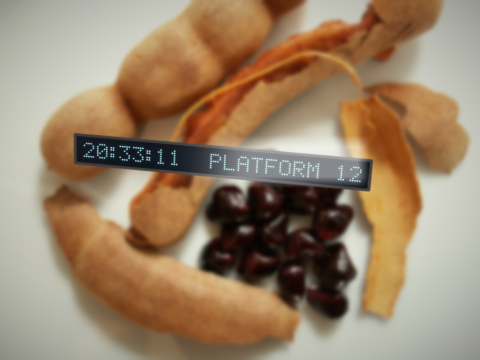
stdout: h=20 m=33 s=11
